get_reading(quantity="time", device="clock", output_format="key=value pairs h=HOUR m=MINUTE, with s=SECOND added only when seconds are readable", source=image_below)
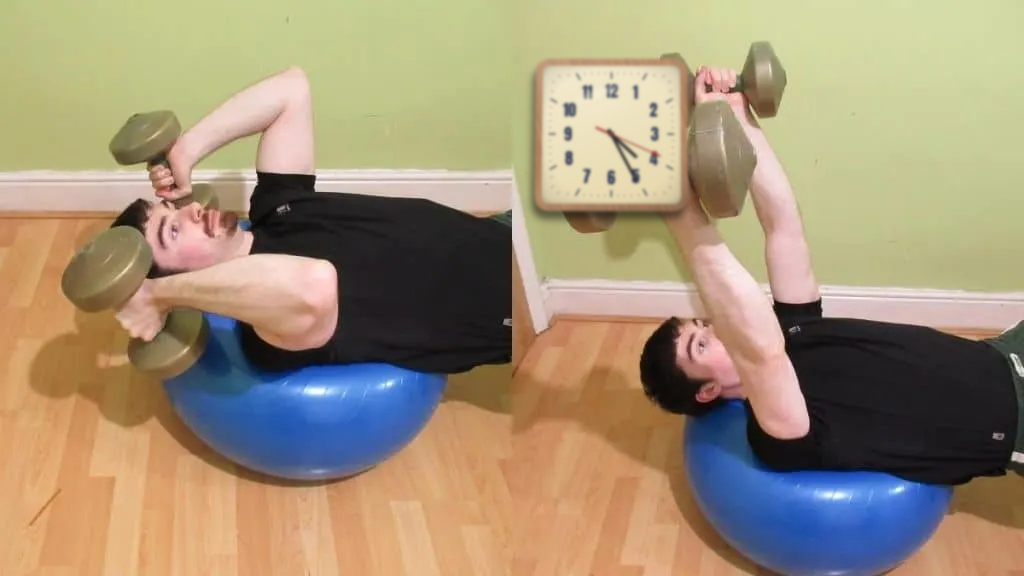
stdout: h=4 m=25 s=19
